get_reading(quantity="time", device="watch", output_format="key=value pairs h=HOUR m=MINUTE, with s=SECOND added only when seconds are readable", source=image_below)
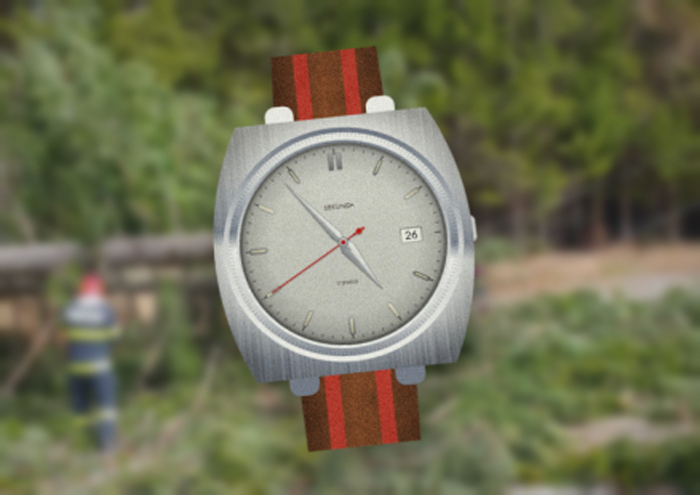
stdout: h=4 m=53 s=40
